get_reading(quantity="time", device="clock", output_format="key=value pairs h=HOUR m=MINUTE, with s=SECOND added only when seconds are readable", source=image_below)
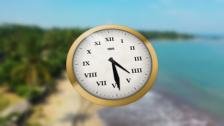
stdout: h=4 m=29
